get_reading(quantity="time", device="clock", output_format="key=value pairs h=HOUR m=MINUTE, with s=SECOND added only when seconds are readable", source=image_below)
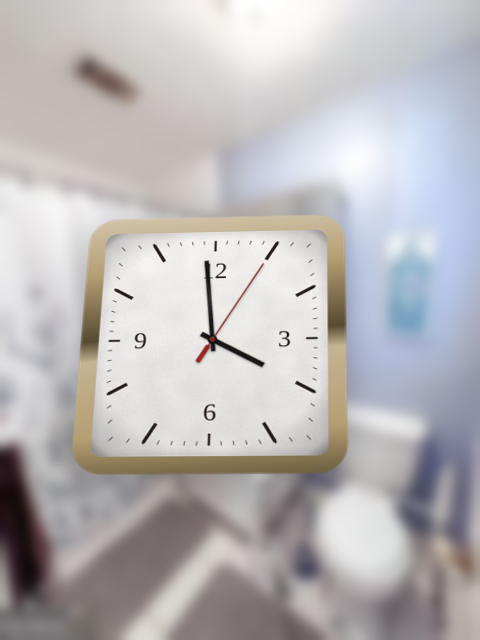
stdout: h=3 m=59 s=5
